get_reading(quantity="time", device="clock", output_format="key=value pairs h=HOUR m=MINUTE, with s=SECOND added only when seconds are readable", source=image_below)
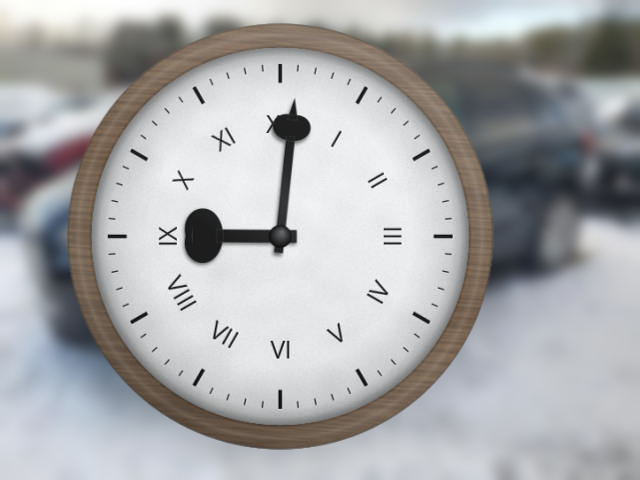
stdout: h=9 m=1
